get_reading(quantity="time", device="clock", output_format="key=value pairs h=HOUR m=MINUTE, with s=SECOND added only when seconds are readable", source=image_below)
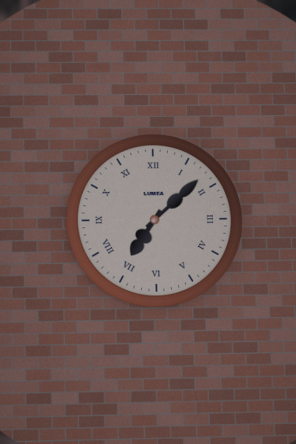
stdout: h=7 m=8
